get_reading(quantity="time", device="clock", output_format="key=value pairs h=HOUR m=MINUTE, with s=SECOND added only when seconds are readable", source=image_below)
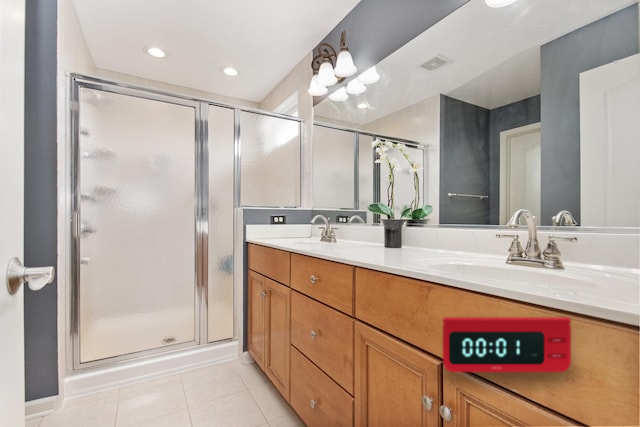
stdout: h=0 m=1
